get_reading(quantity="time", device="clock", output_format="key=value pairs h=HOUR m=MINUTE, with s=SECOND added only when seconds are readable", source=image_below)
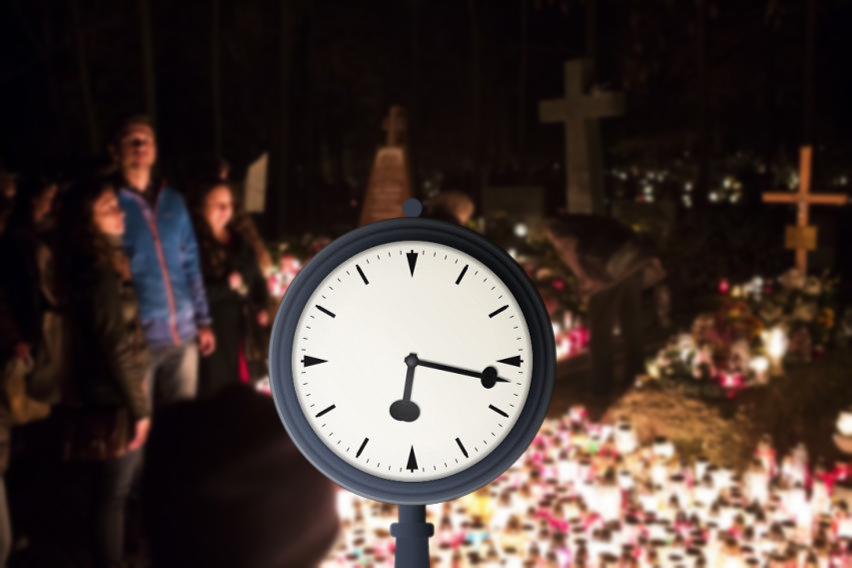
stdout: h=6 m=17
